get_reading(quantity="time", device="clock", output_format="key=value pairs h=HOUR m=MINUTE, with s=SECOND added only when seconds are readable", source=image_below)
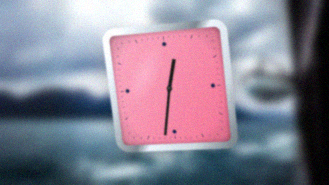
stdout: h=12 m=32
